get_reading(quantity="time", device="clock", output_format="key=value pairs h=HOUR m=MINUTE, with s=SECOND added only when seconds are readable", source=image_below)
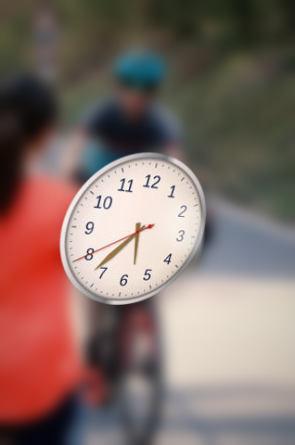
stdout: h=5 m=36 s=40
